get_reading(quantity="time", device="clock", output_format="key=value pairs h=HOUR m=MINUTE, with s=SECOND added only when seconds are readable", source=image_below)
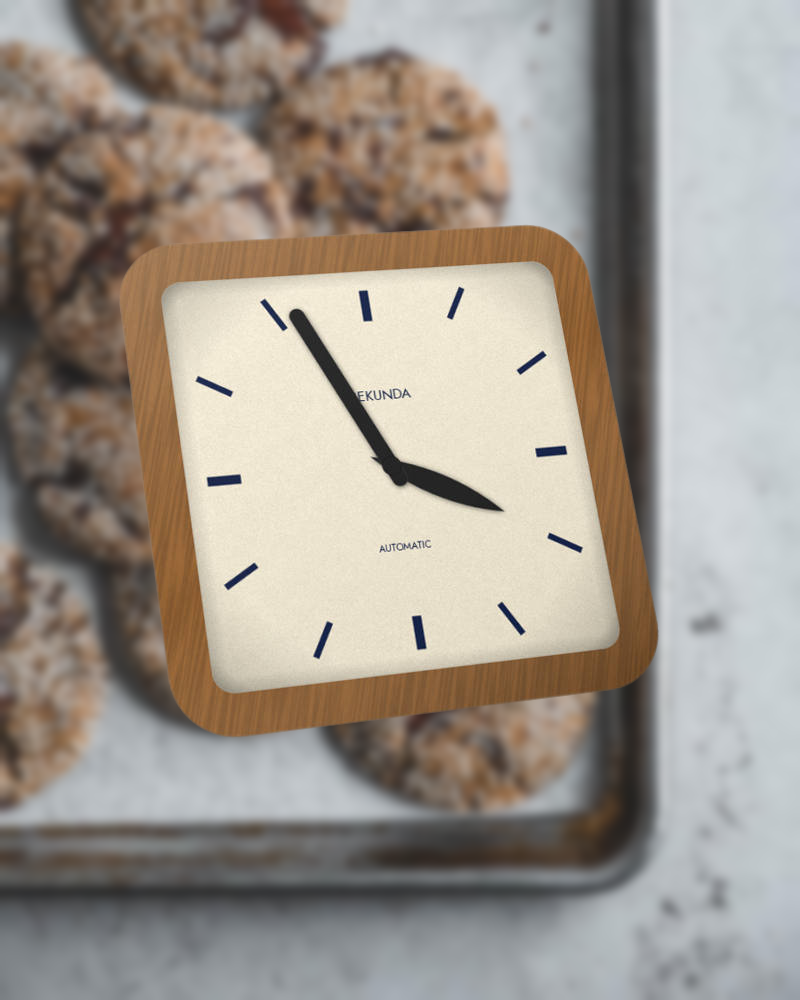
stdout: h=3 m=56
